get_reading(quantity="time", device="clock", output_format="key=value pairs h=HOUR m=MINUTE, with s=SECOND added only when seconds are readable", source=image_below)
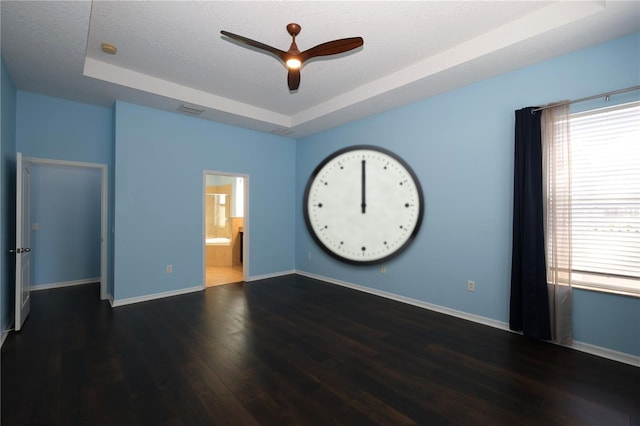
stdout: h=12 m=0
